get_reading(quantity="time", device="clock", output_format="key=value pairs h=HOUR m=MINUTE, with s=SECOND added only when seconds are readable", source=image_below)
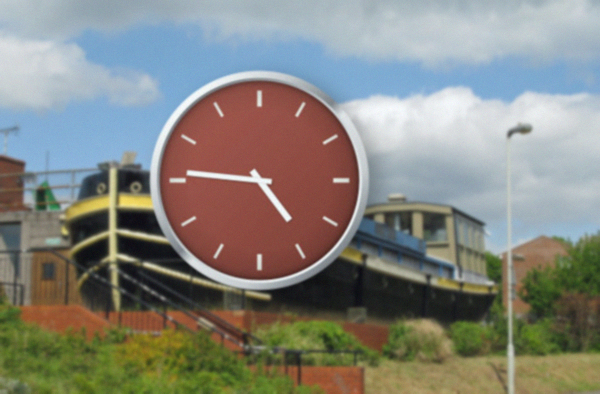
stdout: h=4 m=46
